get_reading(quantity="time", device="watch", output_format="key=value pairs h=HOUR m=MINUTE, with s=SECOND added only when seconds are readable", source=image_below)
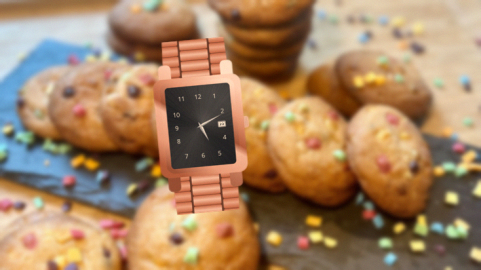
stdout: h=5 m=11
